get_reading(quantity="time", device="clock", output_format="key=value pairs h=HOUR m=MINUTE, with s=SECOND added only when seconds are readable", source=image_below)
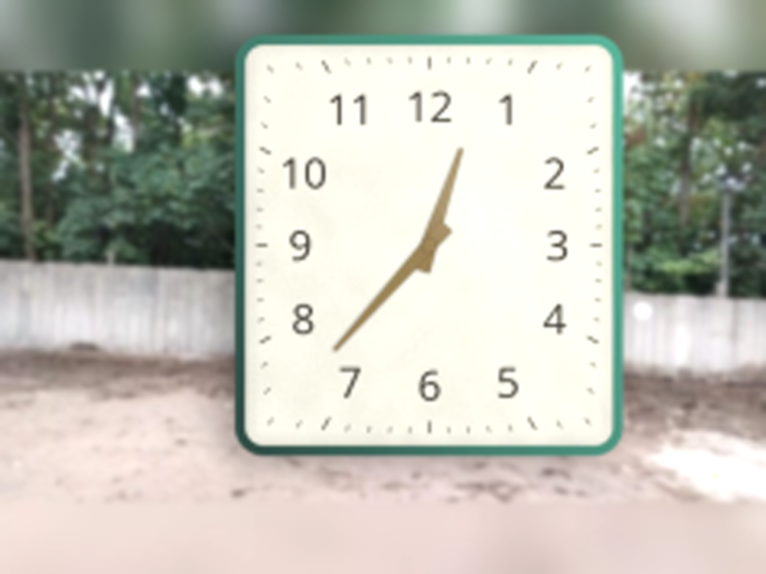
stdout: h=12 m=37
